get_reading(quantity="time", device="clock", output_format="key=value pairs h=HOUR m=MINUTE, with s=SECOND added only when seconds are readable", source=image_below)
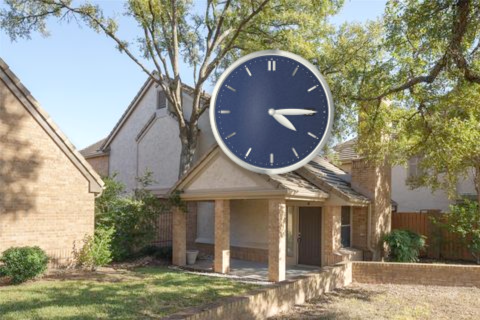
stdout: h=4 m=15
